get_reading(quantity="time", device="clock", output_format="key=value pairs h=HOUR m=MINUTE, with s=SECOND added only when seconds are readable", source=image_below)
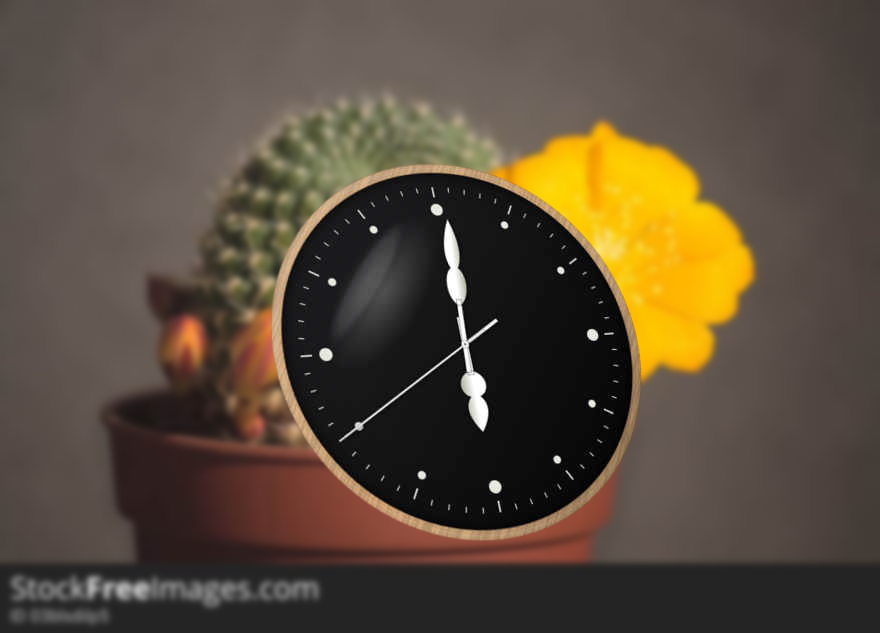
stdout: h=6 m=0 s=40
